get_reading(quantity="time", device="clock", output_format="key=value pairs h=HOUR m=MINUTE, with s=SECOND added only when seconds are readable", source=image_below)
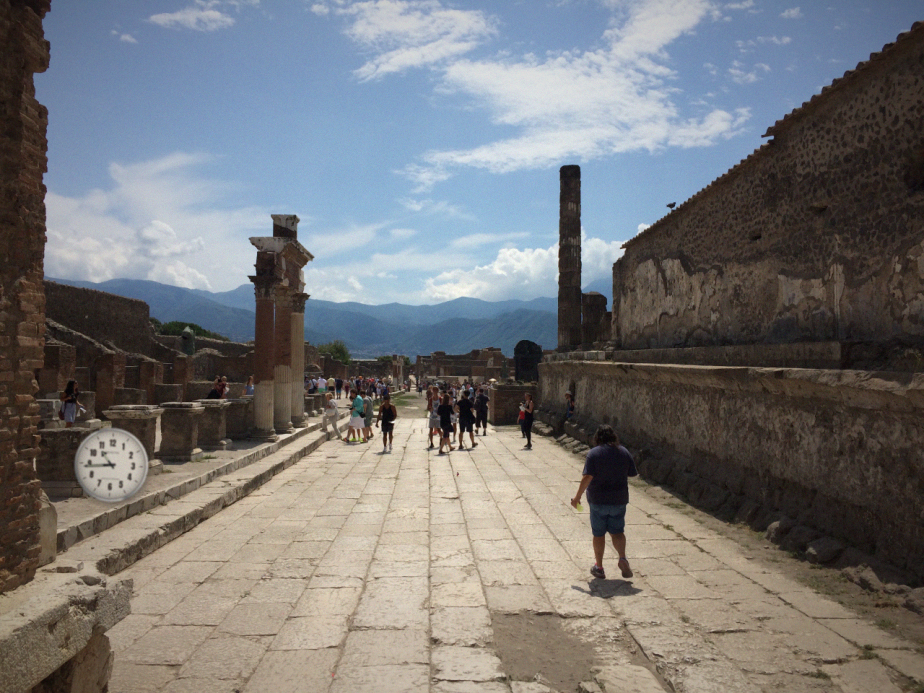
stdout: h=10 m=44
